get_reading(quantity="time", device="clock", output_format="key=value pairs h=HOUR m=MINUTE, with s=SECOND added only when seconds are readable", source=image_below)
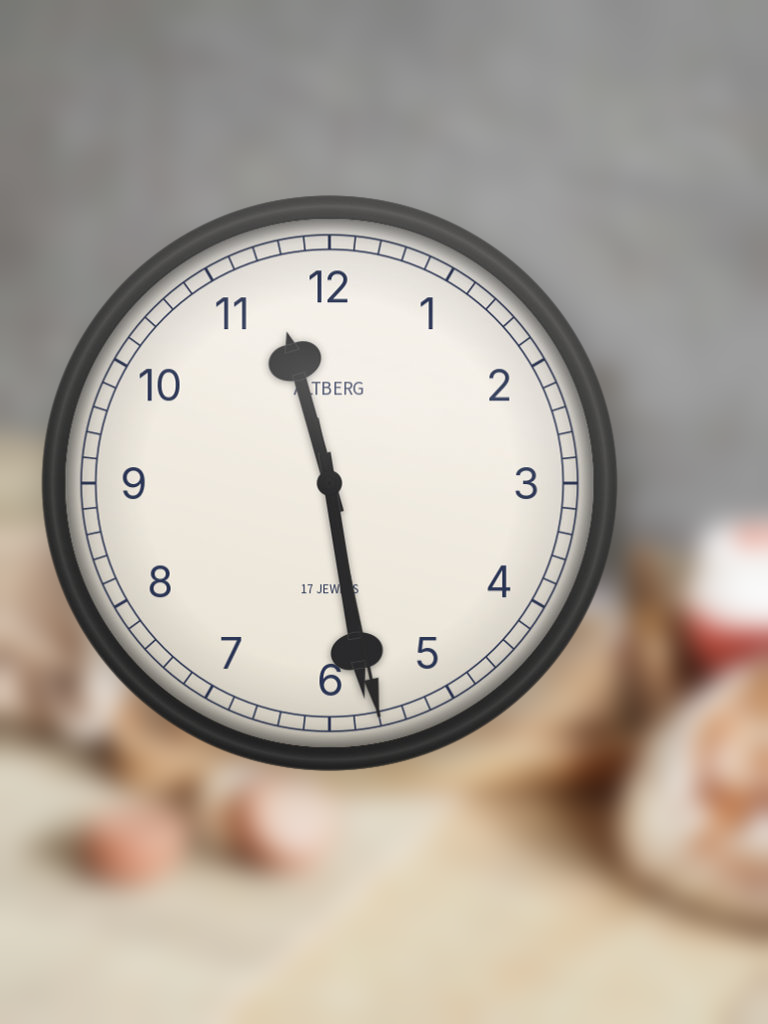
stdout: h=11 m=28 s=28
